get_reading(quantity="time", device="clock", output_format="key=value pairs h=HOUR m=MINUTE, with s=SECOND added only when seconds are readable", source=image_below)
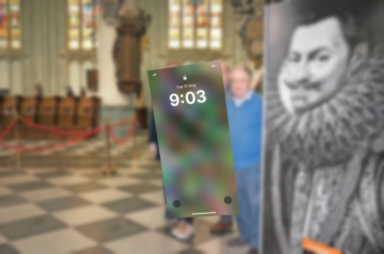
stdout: h=9 m=3
